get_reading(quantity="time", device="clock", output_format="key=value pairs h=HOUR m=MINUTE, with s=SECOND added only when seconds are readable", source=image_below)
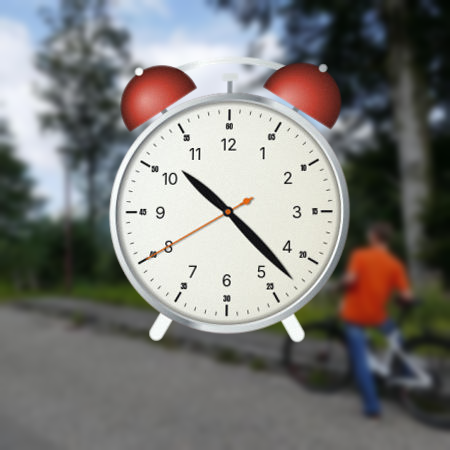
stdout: h=10 m=22 s=40
